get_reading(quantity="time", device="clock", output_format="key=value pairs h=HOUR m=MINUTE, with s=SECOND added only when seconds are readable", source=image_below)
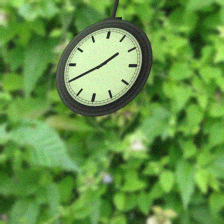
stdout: h=1 m=40
